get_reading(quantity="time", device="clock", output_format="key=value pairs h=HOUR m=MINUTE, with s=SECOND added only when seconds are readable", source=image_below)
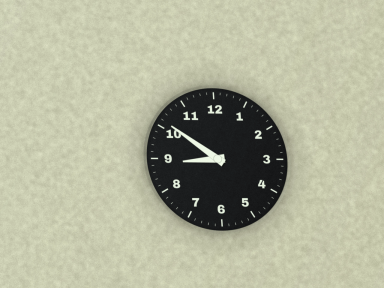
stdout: h=8 m=51
